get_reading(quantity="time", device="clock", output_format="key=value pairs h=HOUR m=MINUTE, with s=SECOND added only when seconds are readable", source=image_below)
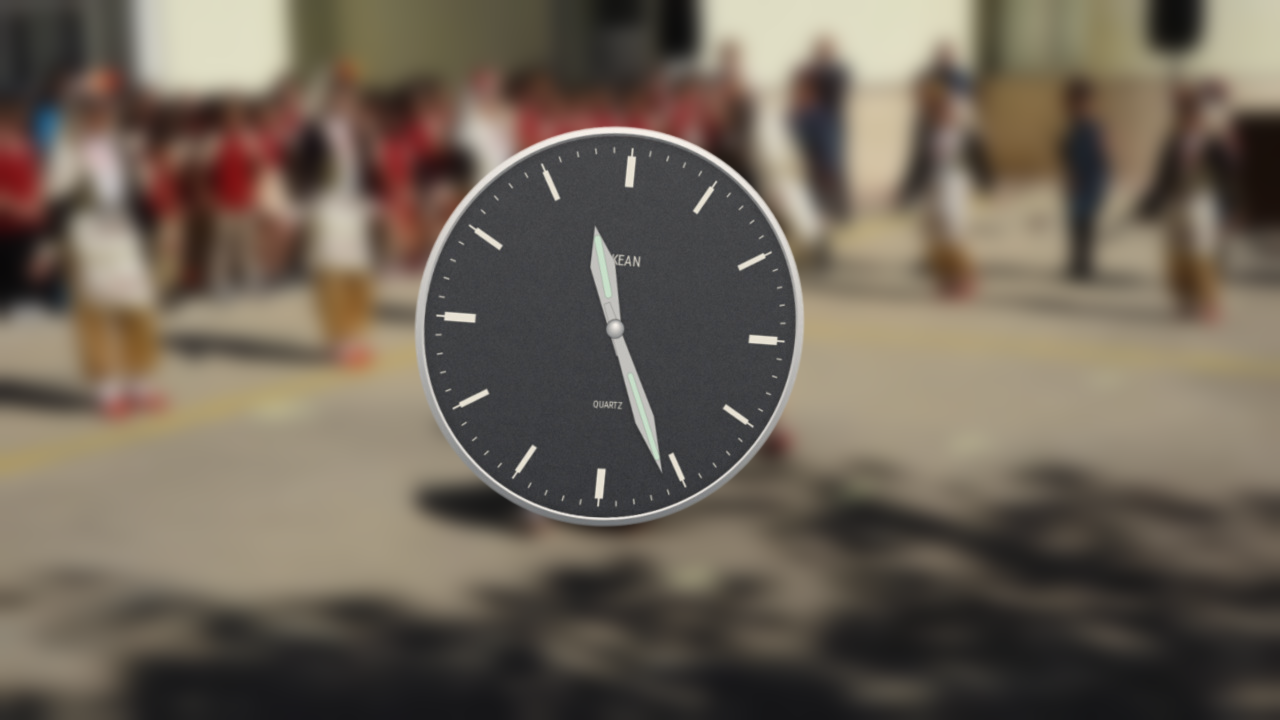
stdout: h=11 m=26
